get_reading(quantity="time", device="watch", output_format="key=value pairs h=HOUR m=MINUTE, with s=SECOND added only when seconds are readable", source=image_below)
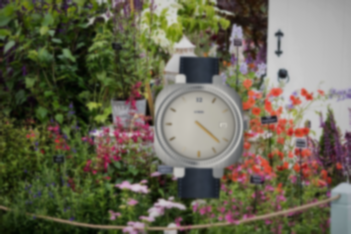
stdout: h=4 m=22
